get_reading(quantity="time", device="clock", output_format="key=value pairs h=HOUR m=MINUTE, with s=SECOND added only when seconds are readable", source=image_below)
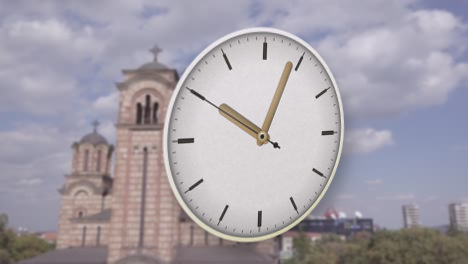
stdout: h=10 m=3 s=50
